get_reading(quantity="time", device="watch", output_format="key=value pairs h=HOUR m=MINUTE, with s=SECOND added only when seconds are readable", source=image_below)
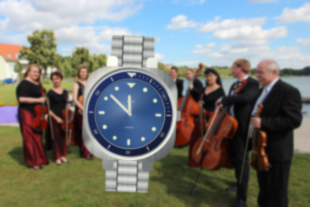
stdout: h=11 m=52
